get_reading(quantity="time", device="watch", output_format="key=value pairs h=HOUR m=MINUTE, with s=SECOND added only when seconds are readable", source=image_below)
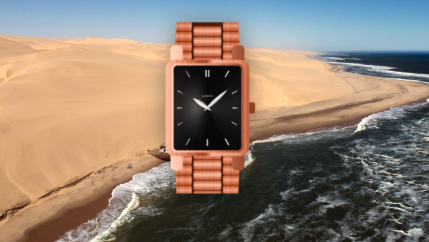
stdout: h=10 m=8
